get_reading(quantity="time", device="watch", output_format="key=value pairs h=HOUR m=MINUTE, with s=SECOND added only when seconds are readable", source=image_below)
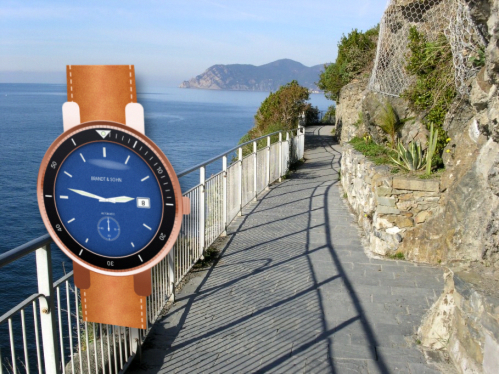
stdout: h=2 m=47
